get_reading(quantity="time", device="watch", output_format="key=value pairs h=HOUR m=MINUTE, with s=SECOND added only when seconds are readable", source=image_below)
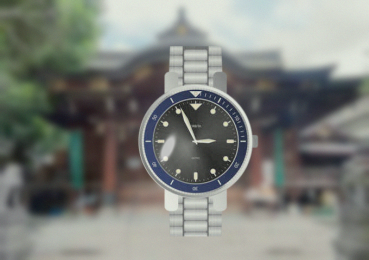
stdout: h=2 m=56
